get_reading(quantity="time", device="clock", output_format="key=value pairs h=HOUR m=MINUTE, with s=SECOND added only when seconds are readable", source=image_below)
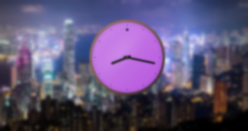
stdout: h=8 m=17
